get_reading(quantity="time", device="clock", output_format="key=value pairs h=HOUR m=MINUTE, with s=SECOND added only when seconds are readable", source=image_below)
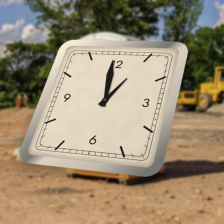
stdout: h=12 m=59
